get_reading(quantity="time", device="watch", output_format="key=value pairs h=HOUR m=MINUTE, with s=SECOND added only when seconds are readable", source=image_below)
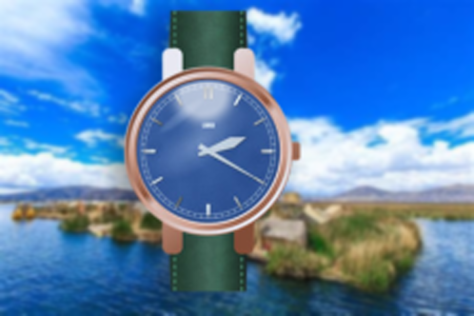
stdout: h=2 m=20
